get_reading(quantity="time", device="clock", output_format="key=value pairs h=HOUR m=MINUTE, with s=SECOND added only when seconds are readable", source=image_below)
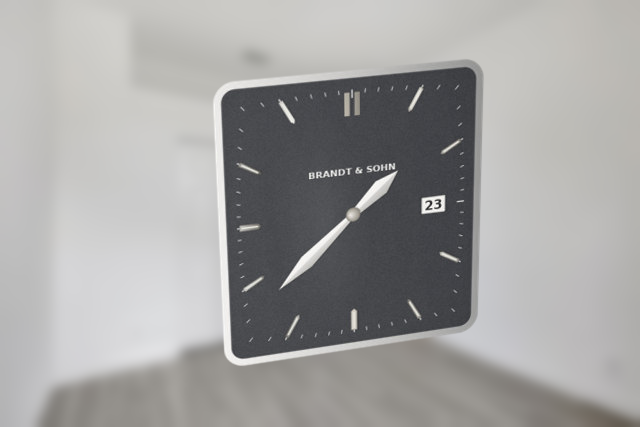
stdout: h=1 m=38
